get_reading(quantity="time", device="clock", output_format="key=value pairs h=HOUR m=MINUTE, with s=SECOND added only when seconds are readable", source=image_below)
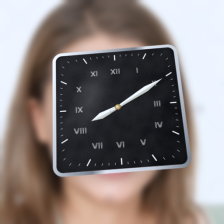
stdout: h=8 m=10
